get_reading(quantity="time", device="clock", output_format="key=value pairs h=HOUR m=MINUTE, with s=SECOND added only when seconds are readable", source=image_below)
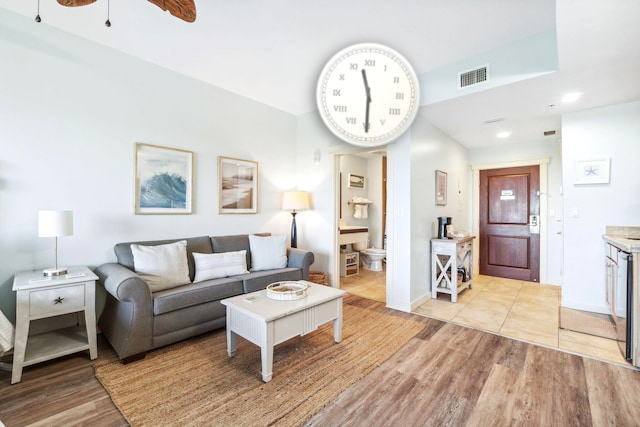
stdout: h=11 m=30
